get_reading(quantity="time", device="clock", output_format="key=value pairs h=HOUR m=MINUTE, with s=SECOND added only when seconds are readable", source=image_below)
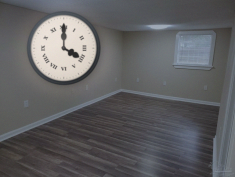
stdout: h=4 m=0
